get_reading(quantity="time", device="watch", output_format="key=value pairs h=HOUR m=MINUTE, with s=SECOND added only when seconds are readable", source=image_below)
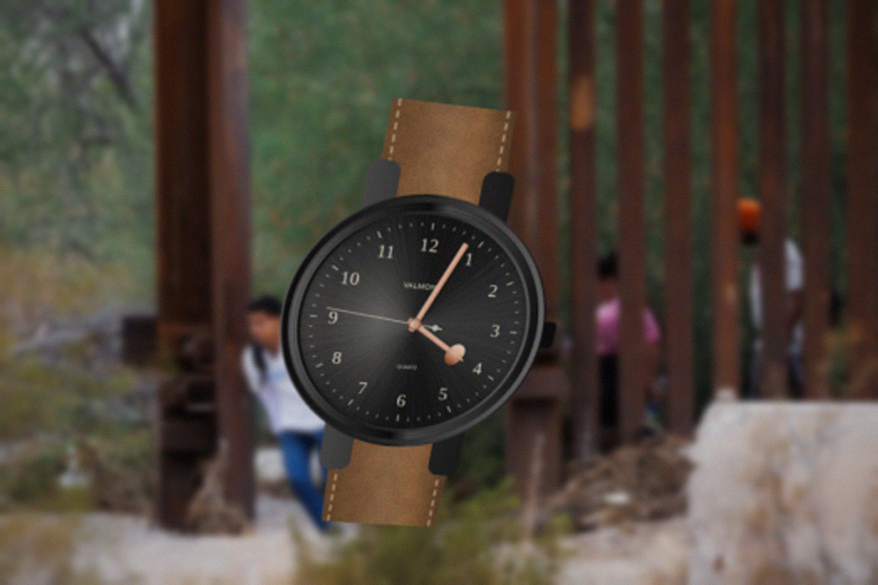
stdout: h=4 m=3 s=46
